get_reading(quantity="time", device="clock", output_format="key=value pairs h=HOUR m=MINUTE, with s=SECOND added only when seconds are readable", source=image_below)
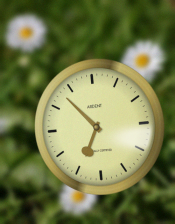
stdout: h=6 m=53
